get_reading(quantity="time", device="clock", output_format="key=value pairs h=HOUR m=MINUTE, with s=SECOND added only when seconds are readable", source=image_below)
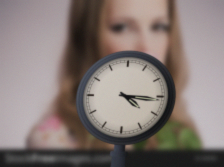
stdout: h=4 m=16
